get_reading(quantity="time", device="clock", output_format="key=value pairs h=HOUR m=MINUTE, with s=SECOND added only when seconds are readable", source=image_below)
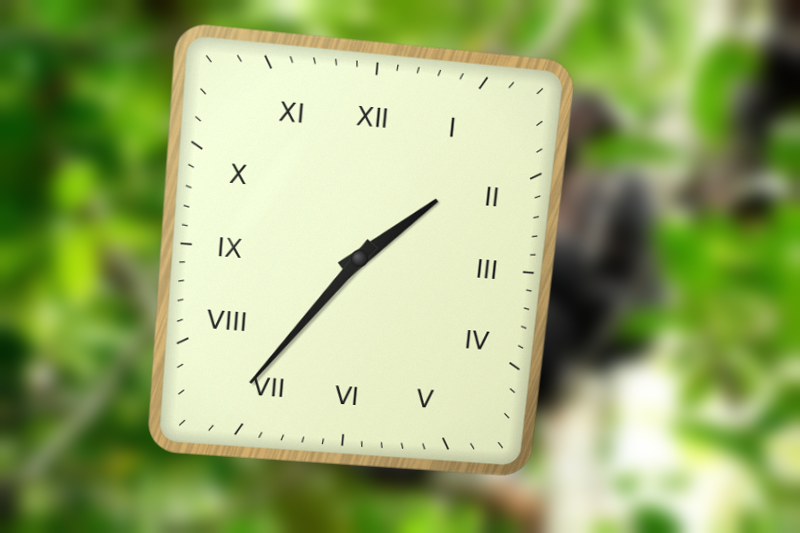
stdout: h=1 m=36
